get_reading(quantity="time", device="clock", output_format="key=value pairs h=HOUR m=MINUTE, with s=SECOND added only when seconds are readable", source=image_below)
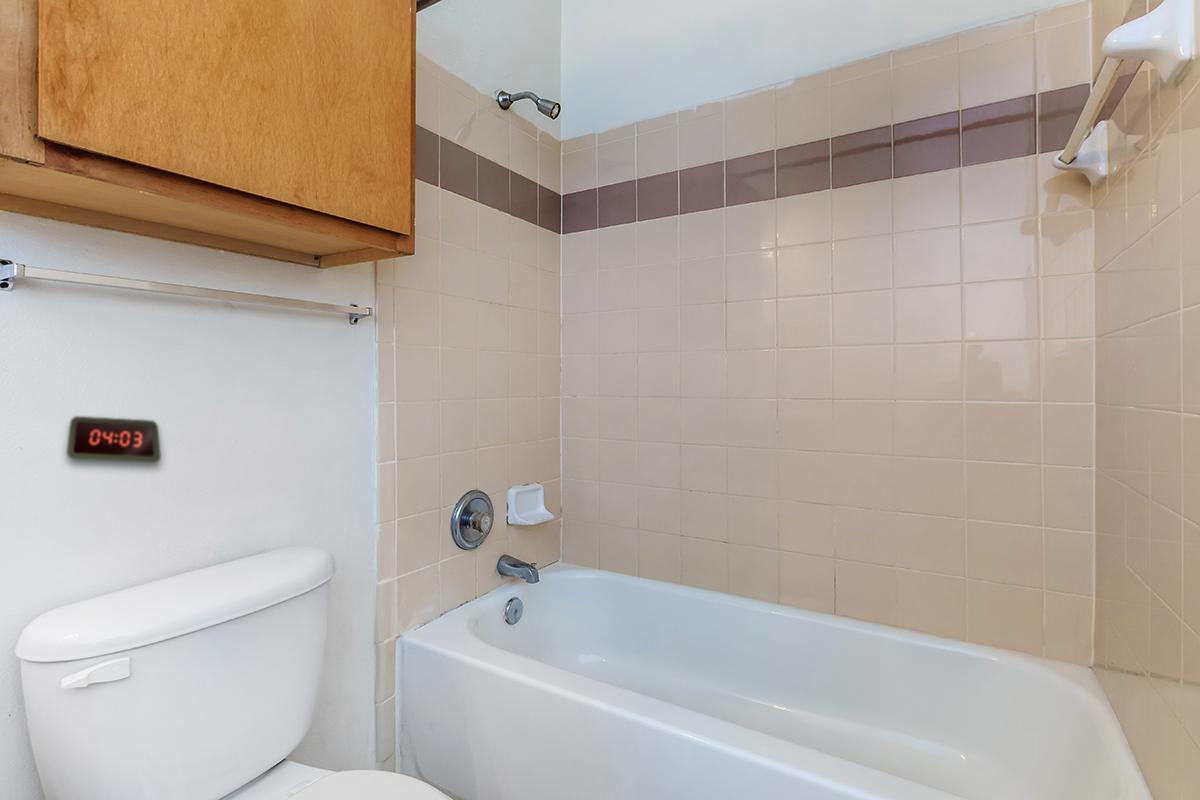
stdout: h=4 m=3
